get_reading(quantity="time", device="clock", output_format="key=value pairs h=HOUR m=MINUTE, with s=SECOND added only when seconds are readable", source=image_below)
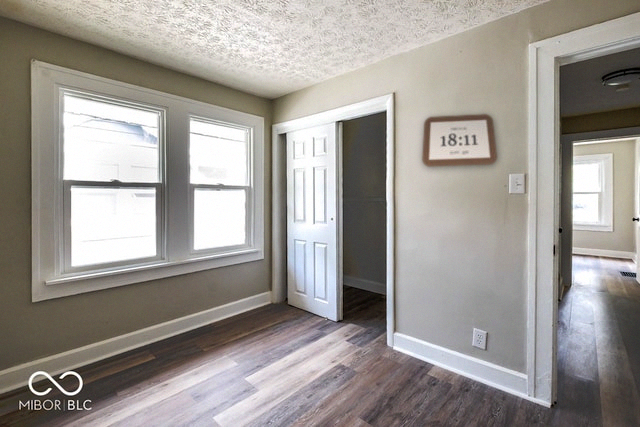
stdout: h=18 m=11
